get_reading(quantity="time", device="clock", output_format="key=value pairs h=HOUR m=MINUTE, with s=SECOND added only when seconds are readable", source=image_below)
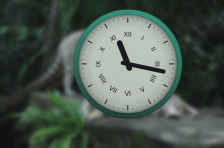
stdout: h=11 m=17
